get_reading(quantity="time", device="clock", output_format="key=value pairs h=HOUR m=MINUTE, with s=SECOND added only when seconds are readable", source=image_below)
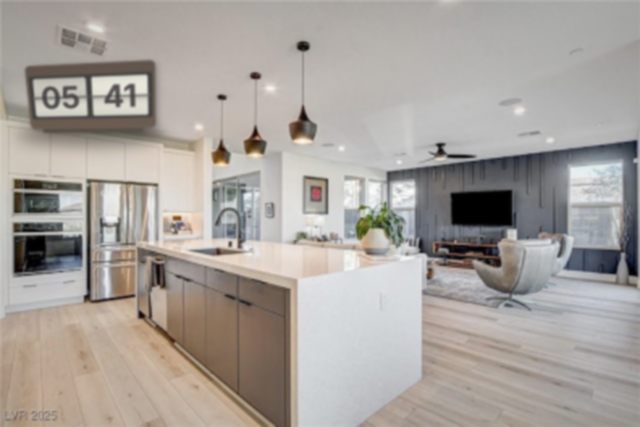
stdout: h=5 m=41
